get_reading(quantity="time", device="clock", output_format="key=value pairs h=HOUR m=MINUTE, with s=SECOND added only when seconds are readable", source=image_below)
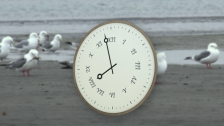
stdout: h=7 m=58
